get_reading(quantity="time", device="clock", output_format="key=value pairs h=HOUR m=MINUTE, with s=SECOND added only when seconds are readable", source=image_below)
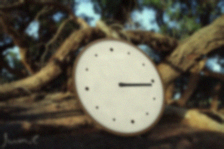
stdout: h=3 m=16
